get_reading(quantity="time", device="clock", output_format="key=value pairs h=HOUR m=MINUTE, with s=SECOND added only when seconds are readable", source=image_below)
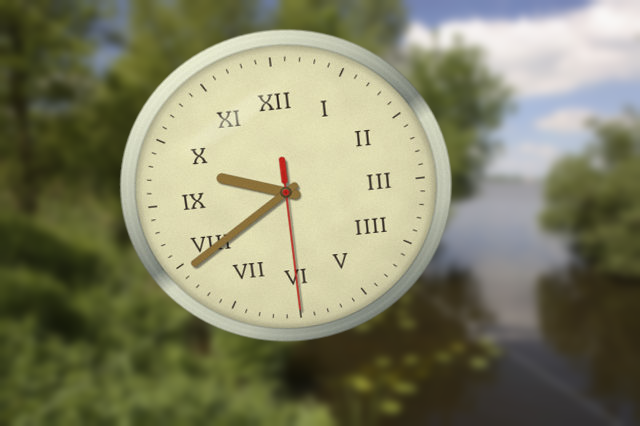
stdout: h=9 m=39 s=30
